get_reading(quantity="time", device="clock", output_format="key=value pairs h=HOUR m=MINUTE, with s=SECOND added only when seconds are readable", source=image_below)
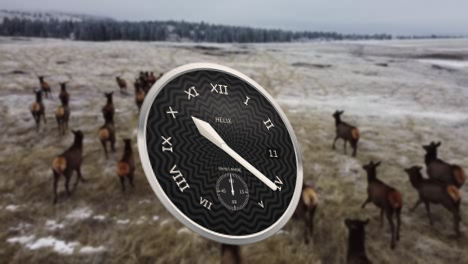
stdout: h=10 m=21
